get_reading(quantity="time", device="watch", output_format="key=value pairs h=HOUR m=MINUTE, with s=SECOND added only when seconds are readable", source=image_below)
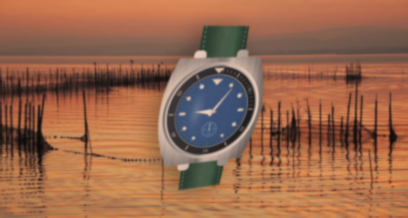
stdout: h=9 m=6
